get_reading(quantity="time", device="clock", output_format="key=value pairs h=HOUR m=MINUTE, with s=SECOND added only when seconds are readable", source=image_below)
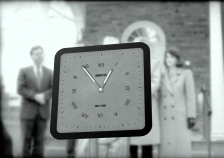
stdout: h=12 m=54
